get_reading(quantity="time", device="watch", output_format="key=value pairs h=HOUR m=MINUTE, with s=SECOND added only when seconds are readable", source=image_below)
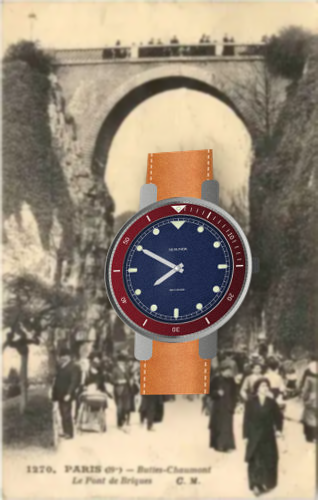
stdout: h=7 m=50
